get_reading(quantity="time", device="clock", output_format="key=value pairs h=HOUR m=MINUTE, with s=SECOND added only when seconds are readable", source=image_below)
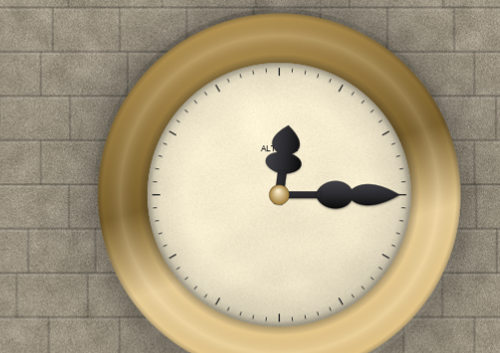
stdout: h=12 m=15
